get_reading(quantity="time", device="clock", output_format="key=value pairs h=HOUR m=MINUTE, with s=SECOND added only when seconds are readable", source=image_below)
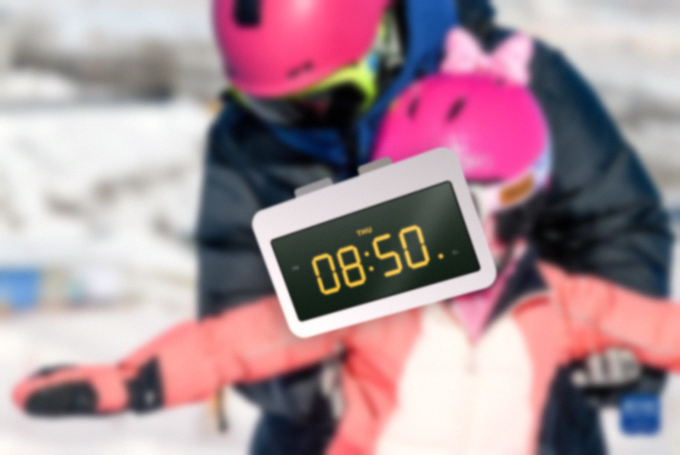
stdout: h=8 m=50
